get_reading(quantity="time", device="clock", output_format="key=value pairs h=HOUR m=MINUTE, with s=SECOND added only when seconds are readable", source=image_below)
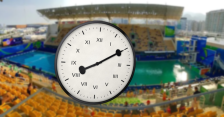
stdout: h=8 m=10
